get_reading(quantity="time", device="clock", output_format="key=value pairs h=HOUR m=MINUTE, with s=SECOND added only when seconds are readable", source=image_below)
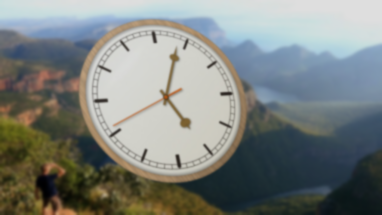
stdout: h=5 m=3 s=41
